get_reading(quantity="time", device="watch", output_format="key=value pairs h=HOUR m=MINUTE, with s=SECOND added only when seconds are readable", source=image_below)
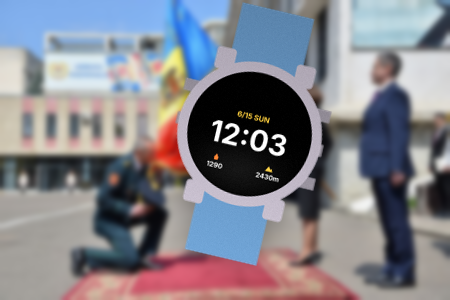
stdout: h=12 m=3
